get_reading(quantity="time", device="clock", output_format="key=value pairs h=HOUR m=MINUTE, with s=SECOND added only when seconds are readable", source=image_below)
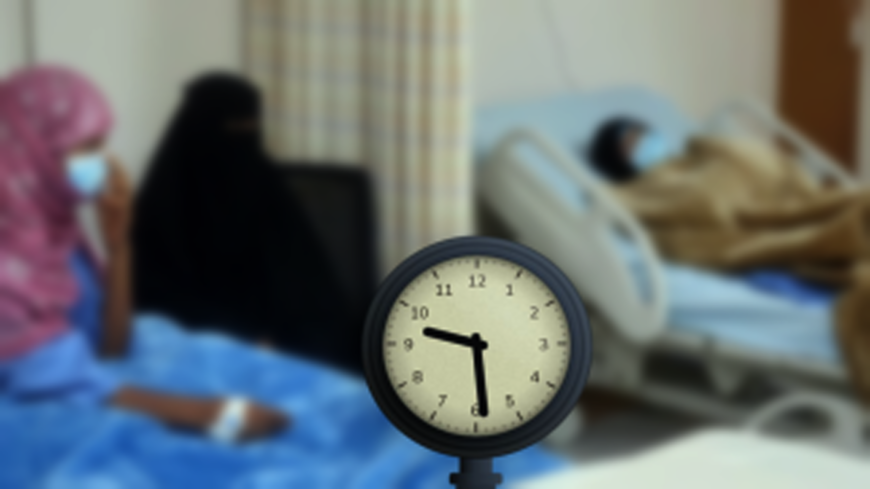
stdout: h=9 m=29
